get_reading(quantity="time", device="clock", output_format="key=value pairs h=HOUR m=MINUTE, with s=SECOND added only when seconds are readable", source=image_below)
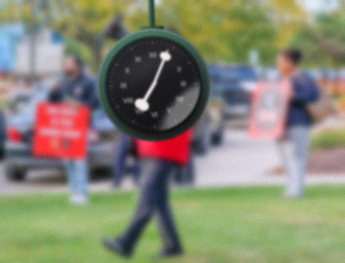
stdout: h=7 m=4
